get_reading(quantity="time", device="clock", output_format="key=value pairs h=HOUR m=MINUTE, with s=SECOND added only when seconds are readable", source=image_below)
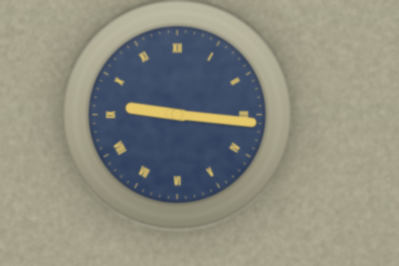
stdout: h=9 m=16
